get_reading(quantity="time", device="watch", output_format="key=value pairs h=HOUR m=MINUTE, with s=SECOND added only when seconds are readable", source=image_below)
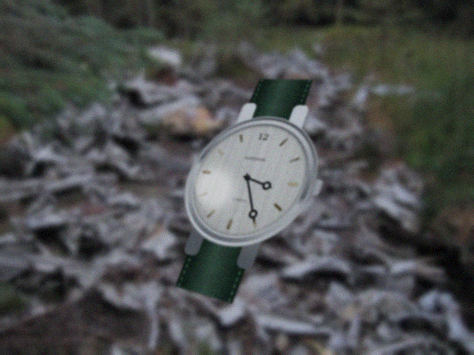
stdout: h=3 m=25
